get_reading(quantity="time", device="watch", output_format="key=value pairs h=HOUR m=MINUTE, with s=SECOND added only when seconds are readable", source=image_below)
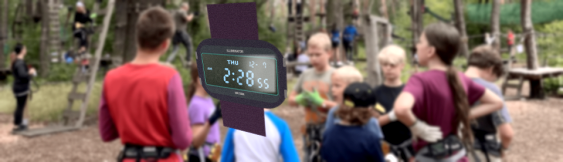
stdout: h=2 m=28 s=55
